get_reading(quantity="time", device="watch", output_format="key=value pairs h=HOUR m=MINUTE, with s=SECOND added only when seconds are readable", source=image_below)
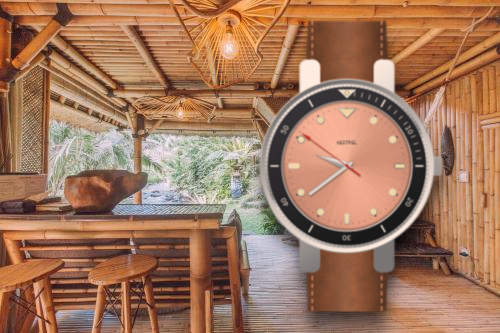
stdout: h=9 m=38 s=51
